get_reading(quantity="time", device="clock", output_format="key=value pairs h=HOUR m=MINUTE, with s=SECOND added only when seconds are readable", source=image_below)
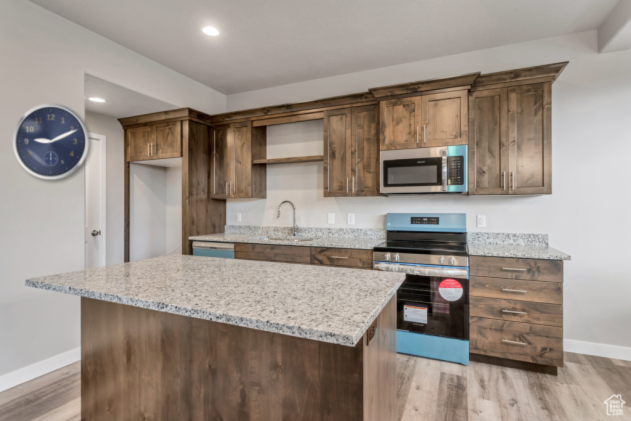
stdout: h=9 m=11
